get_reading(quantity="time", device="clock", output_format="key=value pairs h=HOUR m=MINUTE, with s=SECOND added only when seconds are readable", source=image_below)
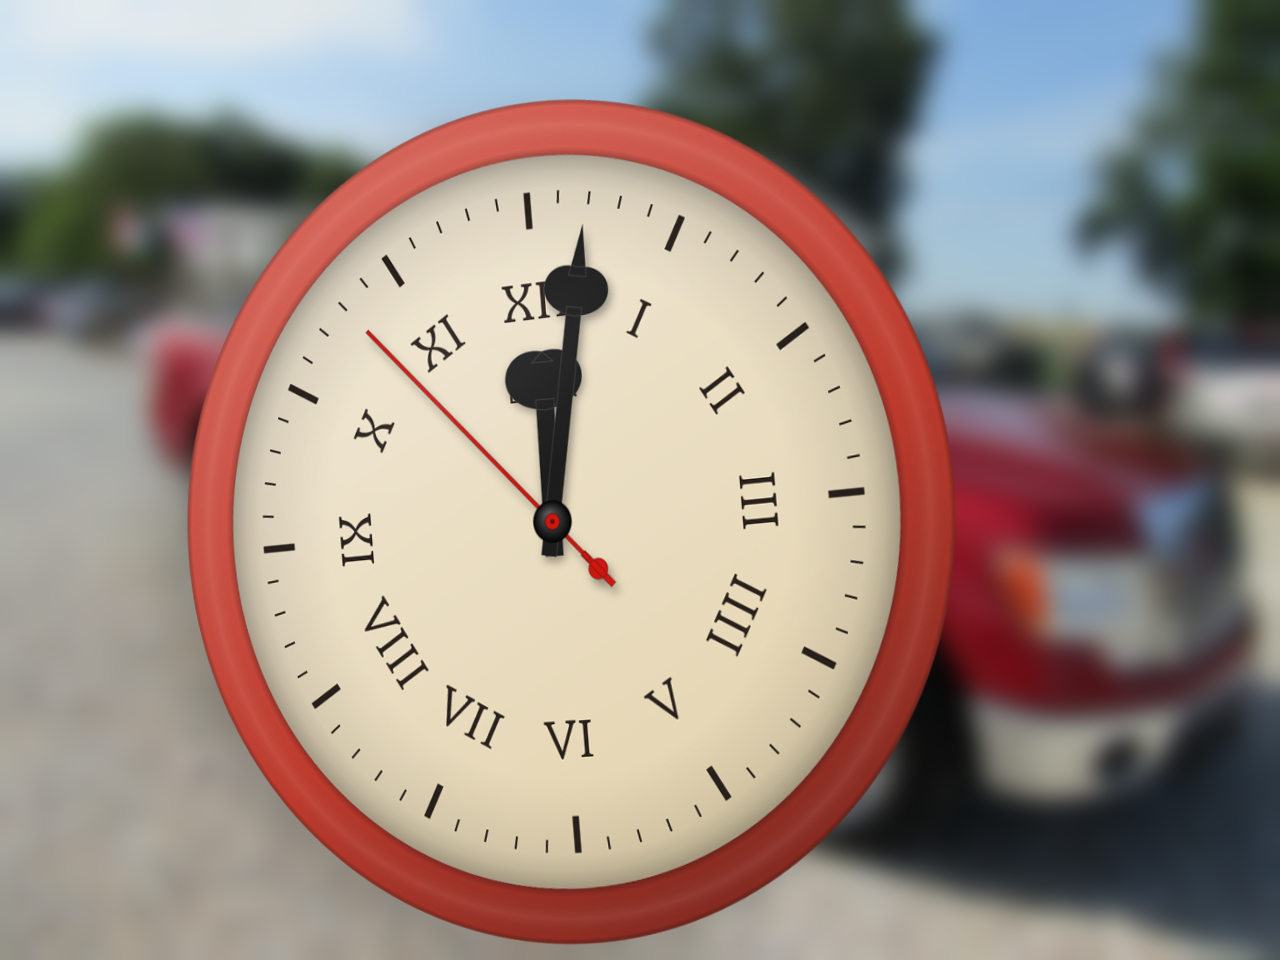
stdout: h=12 m=1 s=53
